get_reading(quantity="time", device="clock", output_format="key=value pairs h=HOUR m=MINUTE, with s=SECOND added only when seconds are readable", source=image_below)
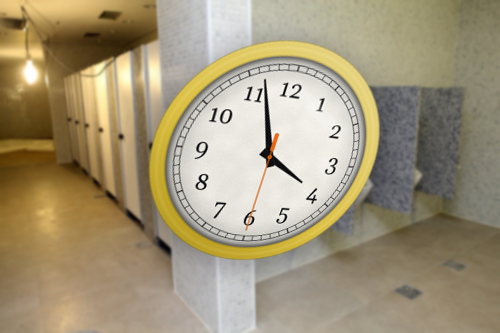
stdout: h=3 m=56 s=30
